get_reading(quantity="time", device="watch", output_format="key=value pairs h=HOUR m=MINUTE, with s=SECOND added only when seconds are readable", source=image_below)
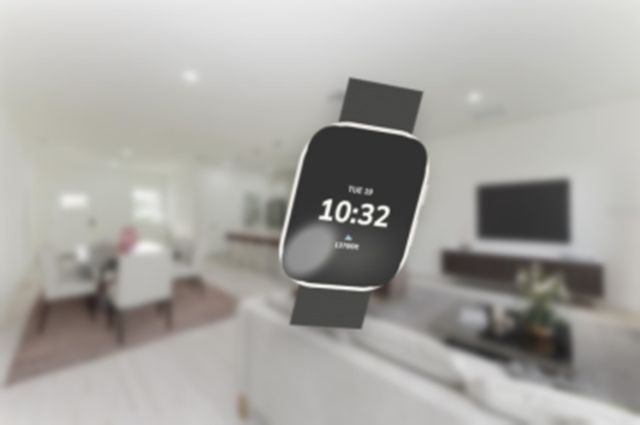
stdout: h=10 m=32
